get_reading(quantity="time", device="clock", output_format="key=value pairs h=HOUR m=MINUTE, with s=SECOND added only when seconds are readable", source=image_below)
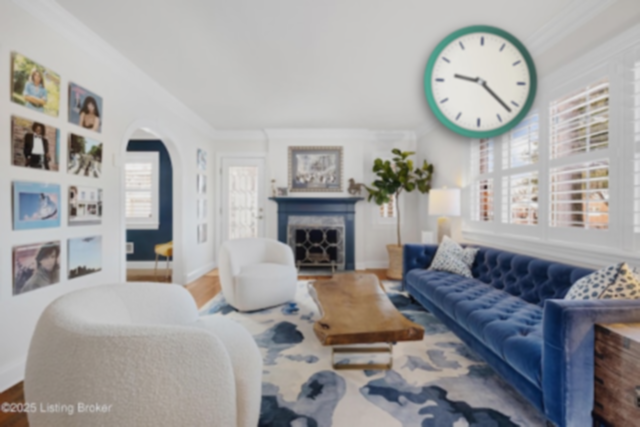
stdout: h=9 m=22
